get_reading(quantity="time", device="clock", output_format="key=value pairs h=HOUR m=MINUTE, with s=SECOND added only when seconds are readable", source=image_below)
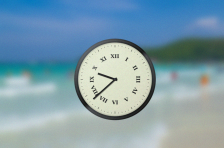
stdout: h=9 m=38
